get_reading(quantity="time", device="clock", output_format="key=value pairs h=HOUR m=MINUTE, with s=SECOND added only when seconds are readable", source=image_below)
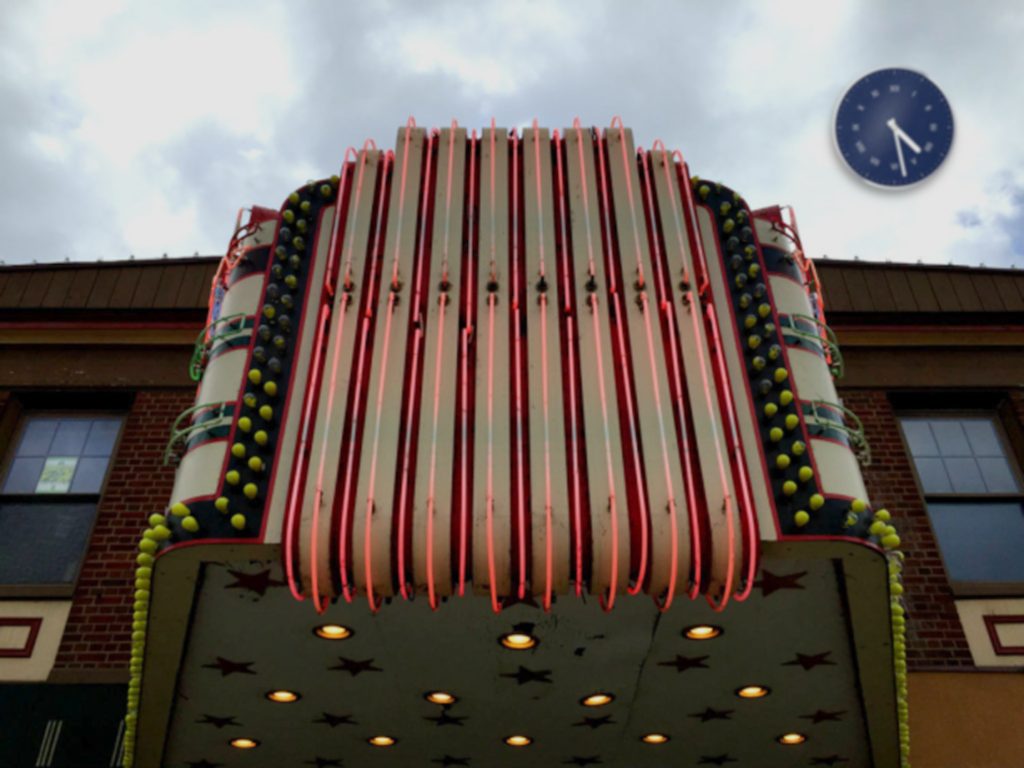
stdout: h=4 m=28
